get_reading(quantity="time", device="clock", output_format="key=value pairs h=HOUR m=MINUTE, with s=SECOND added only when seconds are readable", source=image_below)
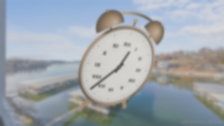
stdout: h=12 m=37
